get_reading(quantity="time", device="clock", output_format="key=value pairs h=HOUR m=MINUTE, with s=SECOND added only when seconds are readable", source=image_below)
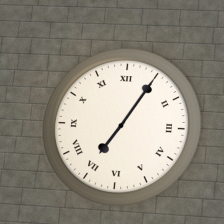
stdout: h=7 m=5
